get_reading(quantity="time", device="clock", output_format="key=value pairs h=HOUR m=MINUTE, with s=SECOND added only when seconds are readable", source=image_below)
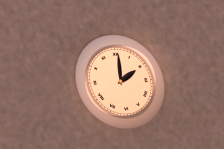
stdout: h=2 m=1
